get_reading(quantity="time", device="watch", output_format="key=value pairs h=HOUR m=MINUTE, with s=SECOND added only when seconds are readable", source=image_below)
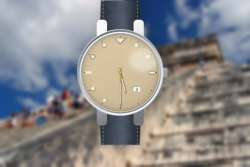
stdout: h=5 m=30
